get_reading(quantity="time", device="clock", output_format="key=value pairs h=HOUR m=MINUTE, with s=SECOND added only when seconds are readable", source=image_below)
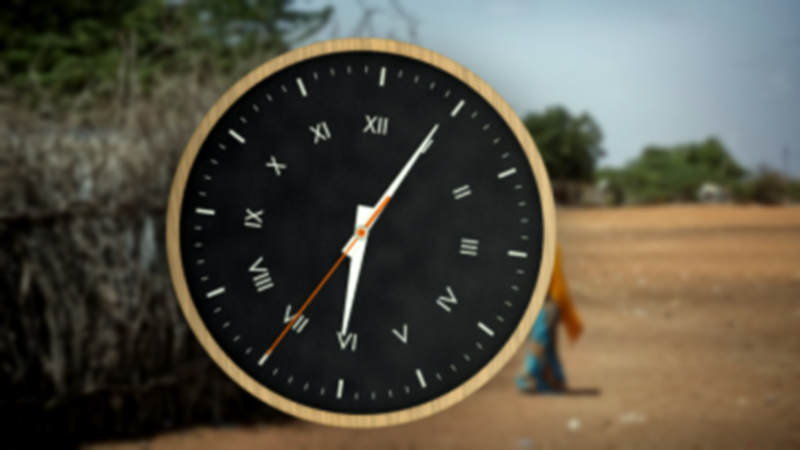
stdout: h=6 m=4 s=35
